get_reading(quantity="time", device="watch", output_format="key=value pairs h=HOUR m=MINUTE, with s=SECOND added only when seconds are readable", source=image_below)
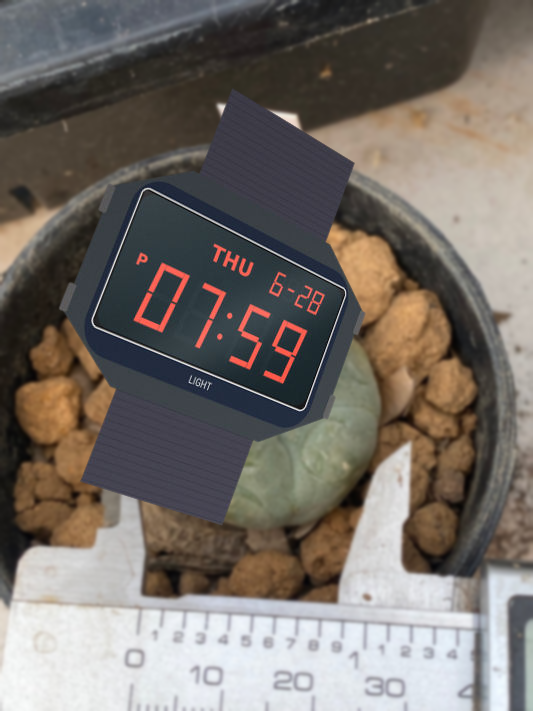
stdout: h=7 m=59
